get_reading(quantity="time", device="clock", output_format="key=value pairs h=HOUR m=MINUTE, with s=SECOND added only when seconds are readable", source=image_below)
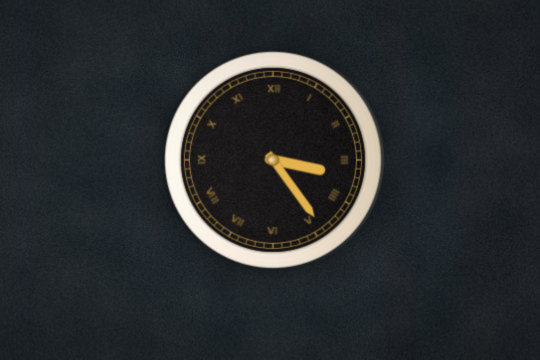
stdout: h=3 m=24
